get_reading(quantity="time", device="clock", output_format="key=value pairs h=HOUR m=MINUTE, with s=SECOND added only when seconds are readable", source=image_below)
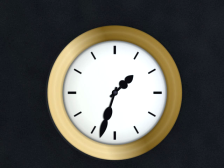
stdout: h=1 m=33
